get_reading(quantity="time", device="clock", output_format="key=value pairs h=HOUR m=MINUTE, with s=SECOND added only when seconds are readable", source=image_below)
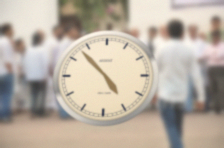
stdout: h=4 m=53
